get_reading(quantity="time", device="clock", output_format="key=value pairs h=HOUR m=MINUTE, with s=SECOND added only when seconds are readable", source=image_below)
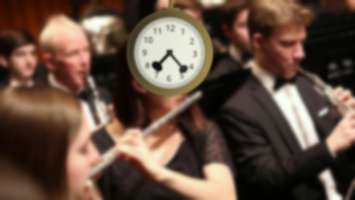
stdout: h=7 m=23
